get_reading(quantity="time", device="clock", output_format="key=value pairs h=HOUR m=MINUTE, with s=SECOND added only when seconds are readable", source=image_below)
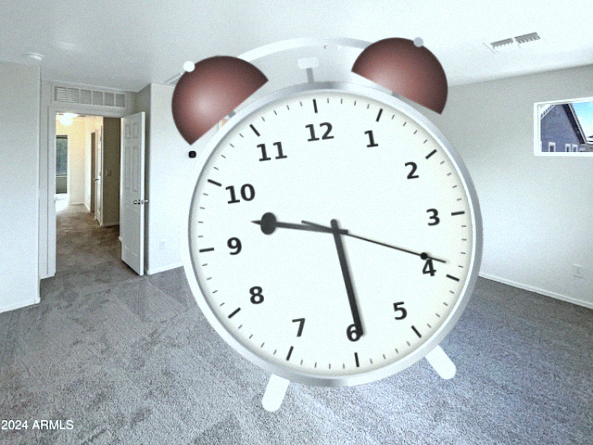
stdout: h=9 m=29 s=19
